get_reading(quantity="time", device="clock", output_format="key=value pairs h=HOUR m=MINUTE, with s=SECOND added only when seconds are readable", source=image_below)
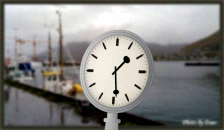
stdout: h=1 m=29
